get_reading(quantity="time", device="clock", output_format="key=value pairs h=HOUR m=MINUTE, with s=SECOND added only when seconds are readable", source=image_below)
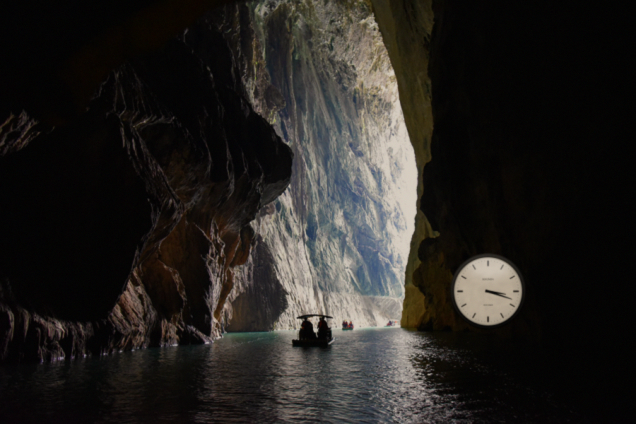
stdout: h=3 m=18
